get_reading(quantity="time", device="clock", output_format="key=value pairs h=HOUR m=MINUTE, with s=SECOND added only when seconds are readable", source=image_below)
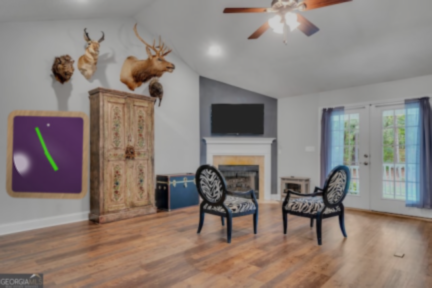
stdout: h=4 m=56
